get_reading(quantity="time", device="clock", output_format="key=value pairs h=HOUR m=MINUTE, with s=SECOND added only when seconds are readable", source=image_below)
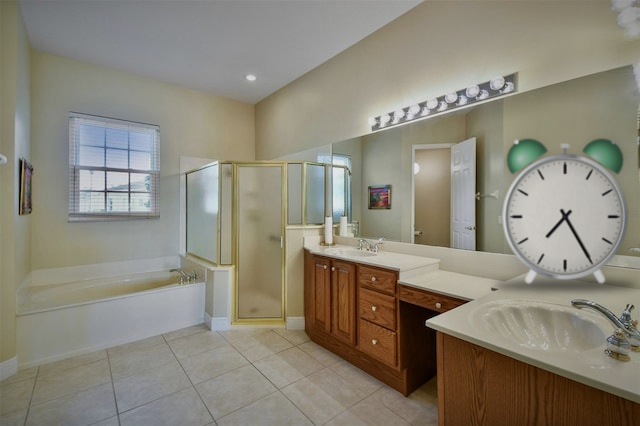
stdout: h=7 m=25
